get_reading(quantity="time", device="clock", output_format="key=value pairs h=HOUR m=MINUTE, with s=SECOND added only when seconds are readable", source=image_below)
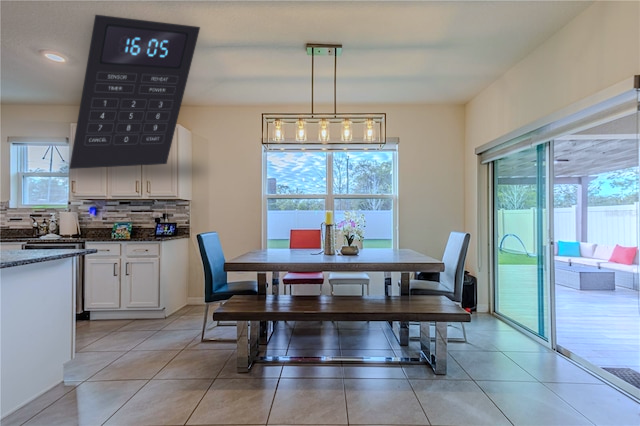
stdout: h=16 m=5
